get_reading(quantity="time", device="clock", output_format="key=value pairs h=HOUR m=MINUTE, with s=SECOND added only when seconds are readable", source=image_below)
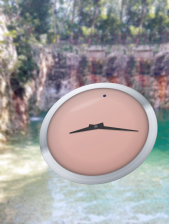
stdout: h=8 m=15
